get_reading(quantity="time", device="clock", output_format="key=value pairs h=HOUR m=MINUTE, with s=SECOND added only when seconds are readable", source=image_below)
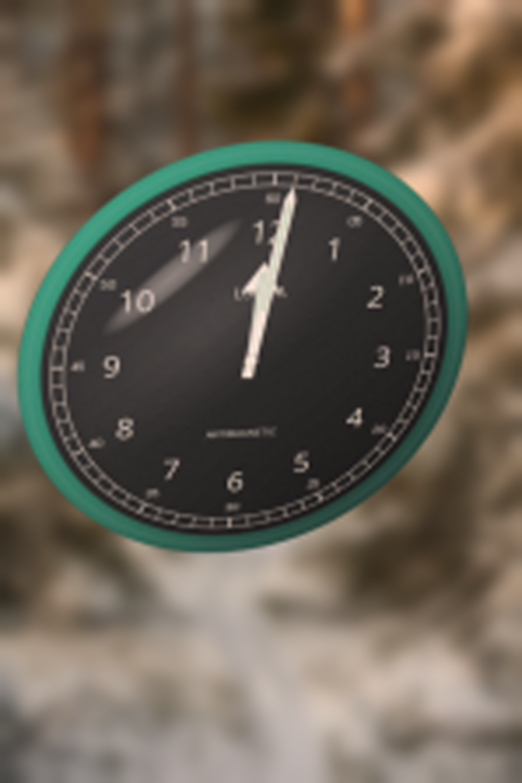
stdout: h=12 m=1
